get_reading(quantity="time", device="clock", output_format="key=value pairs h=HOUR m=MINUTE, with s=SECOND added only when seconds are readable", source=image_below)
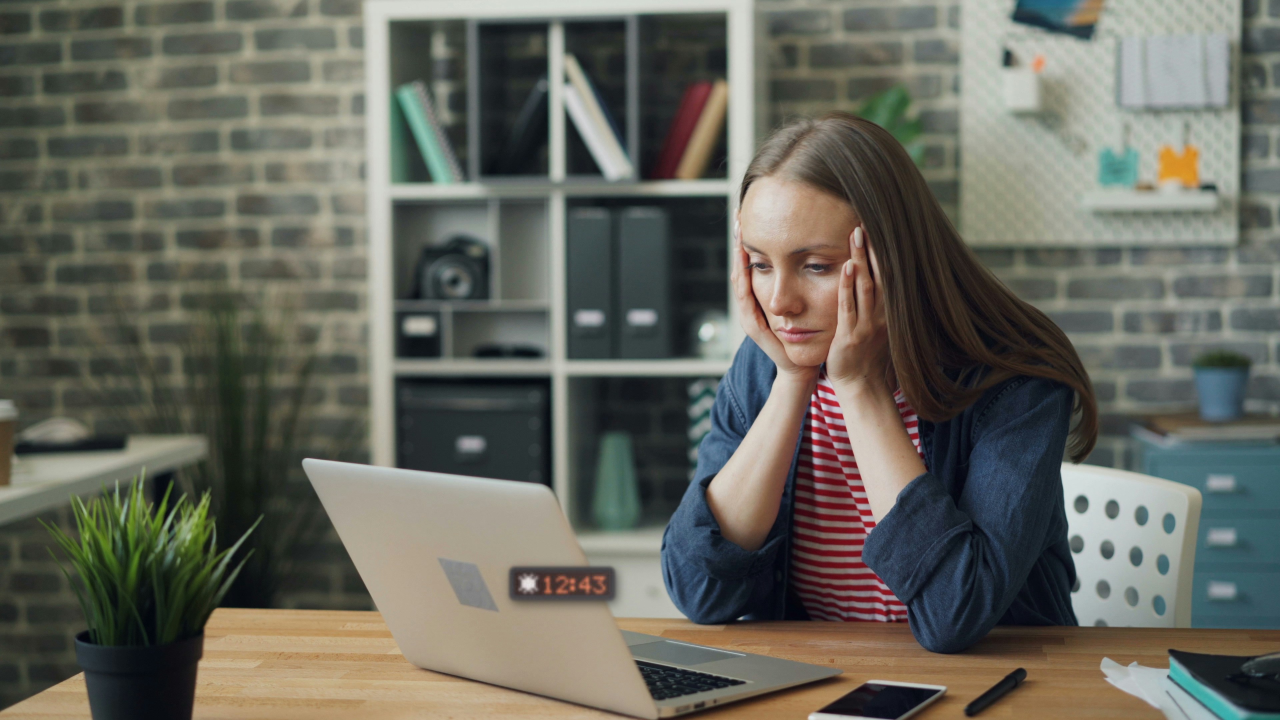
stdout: h=12 m=43
